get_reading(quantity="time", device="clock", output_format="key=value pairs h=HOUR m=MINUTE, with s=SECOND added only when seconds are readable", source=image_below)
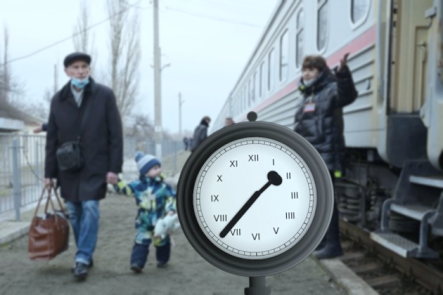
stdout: h=1 m=37
